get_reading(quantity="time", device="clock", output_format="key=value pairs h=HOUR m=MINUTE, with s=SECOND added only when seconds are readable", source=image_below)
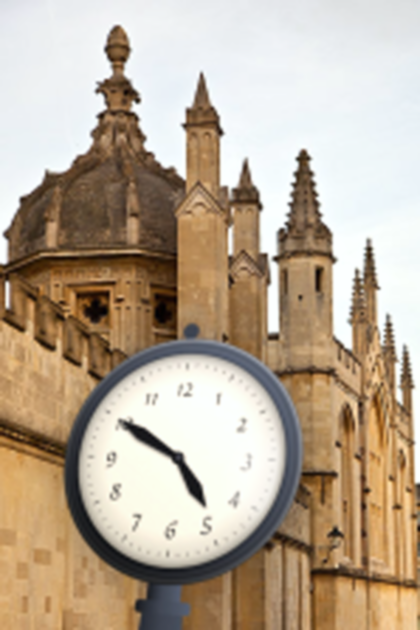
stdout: h=4 m=50
